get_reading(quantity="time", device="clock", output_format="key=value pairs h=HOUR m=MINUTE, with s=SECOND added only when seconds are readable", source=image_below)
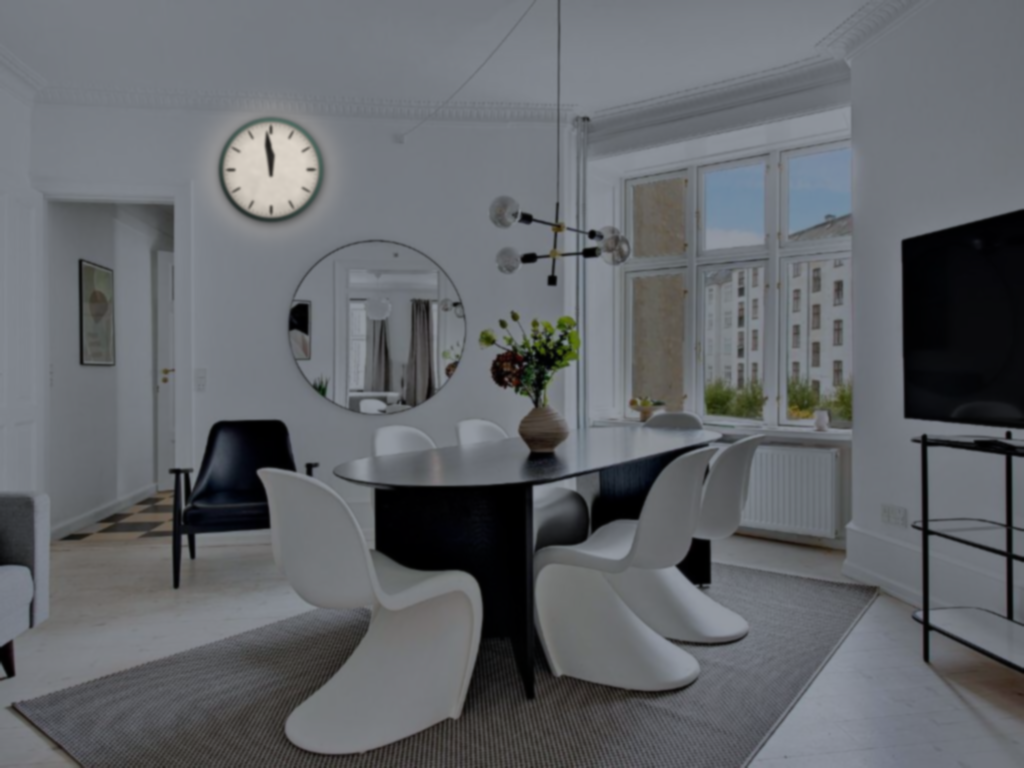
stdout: h=11 m=59
